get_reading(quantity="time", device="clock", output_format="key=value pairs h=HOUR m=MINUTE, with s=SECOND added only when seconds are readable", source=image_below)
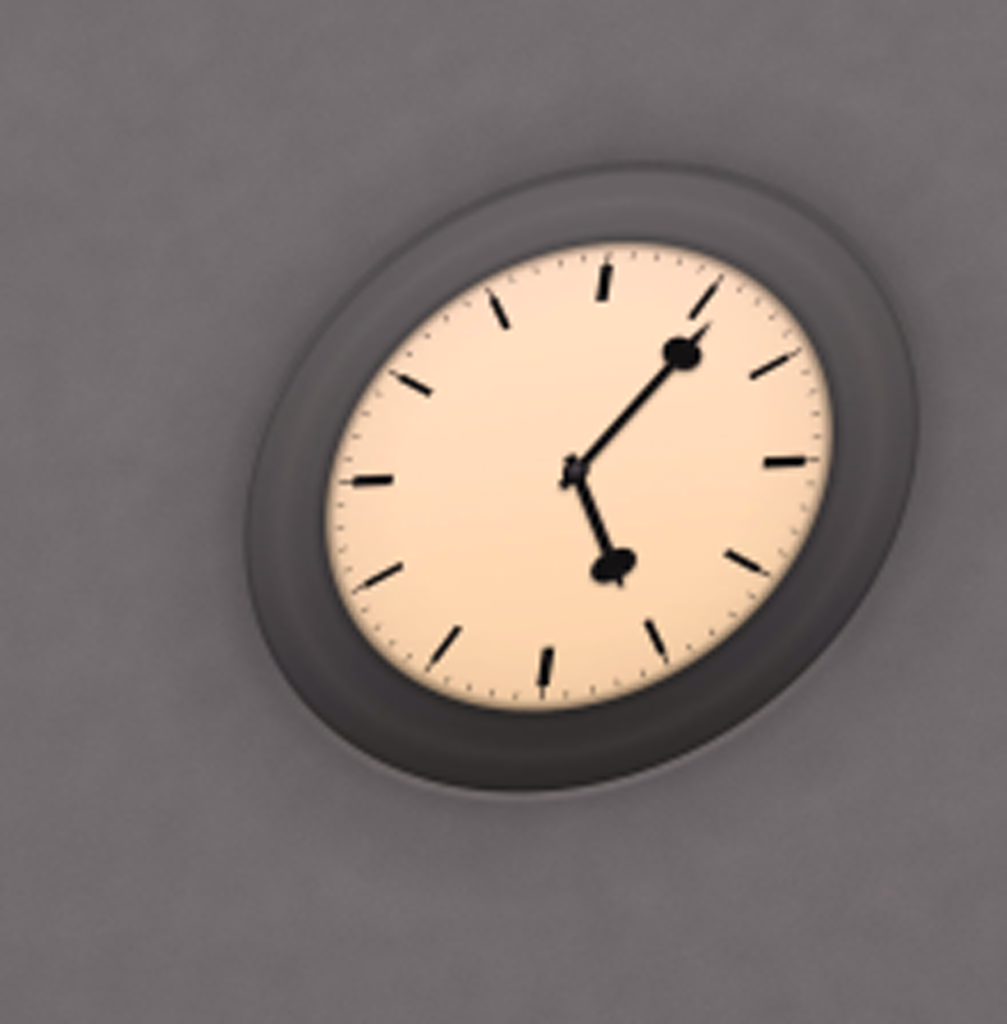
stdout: h=5 m=6
